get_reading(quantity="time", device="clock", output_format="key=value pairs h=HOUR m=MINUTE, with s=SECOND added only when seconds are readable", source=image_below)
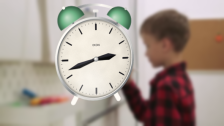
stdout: h=2 m=42
